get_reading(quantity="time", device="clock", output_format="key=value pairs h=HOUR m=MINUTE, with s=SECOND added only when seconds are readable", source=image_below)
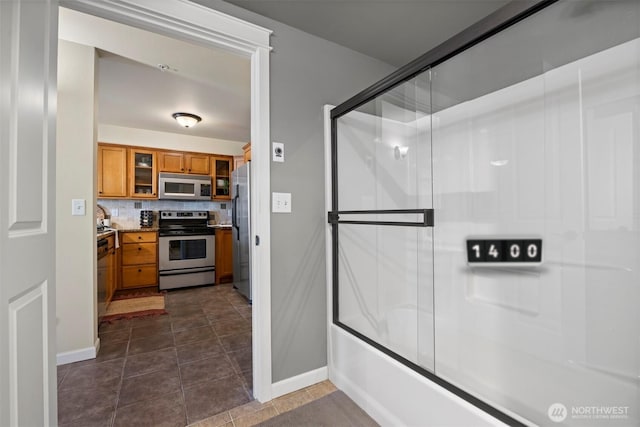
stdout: h=14 m=0
